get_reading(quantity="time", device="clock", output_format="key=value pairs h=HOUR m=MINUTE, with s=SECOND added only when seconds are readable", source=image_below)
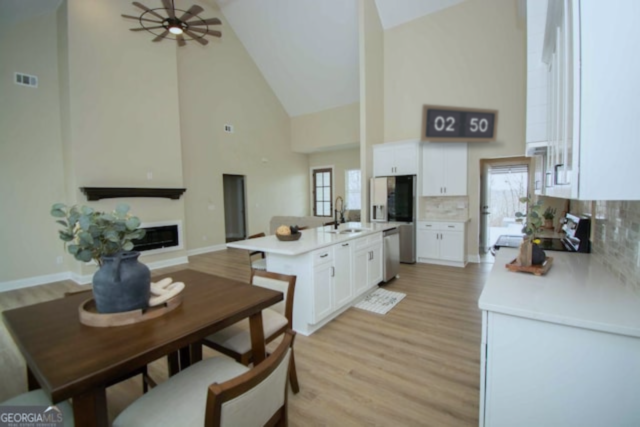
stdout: h=2 m=50
